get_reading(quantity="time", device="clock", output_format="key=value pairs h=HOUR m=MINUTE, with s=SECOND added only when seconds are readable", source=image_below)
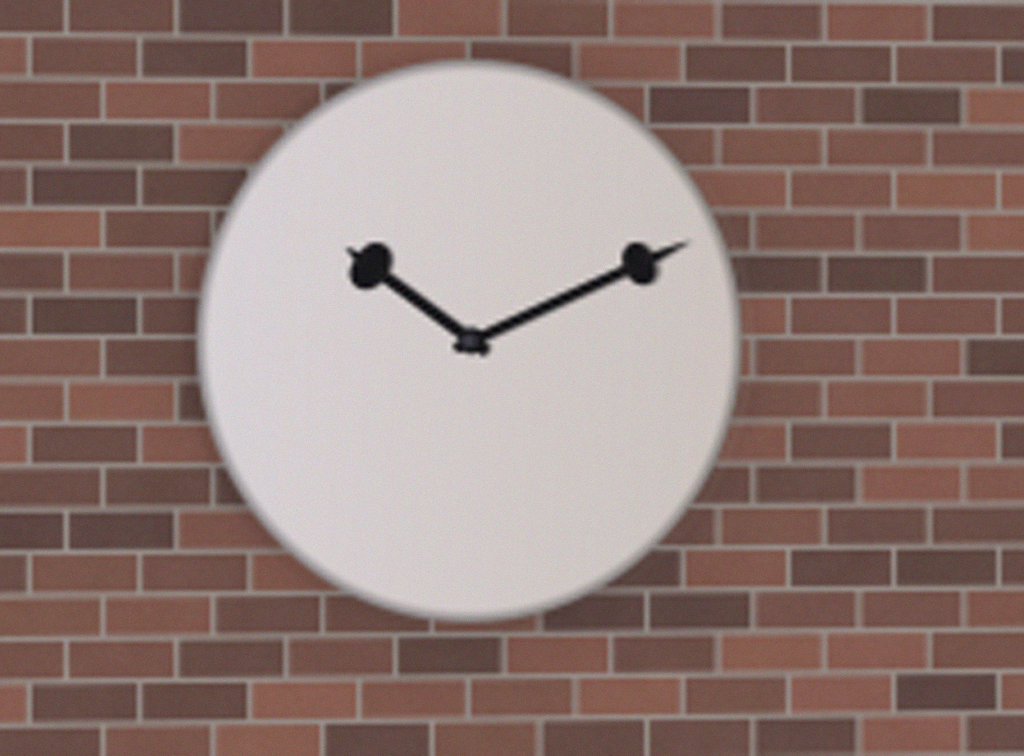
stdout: h=10 m=11
